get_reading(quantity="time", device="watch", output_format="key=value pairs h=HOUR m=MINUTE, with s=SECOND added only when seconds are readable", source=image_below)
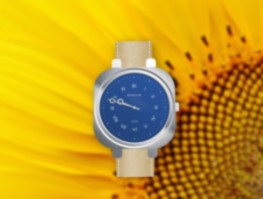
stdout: h=9 m=48
